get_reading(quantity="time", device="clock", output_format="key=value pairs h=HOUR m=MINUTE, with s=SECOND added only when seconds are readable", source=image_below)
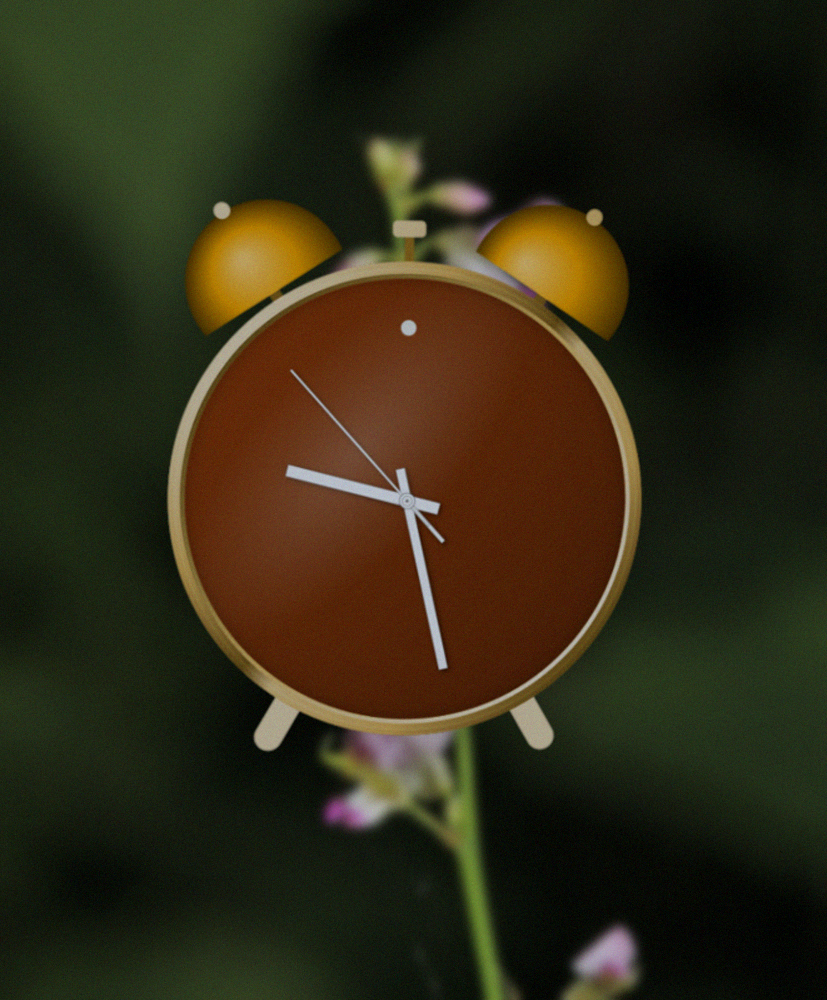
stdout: h=9 m=27 s=53
